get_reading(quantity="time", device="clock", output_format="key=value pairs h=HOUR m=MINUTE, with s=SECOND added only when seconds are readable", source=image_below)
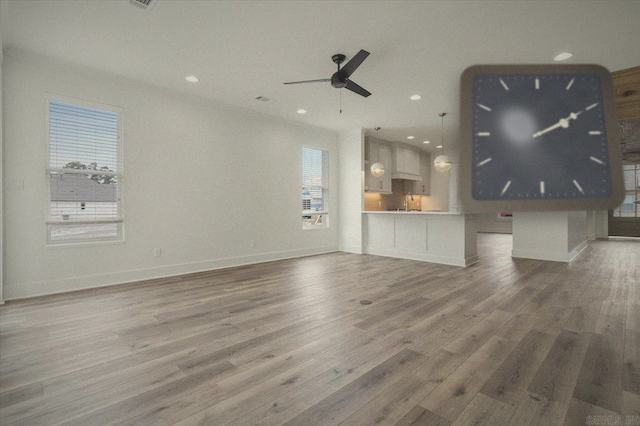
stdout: h=2 m=10
